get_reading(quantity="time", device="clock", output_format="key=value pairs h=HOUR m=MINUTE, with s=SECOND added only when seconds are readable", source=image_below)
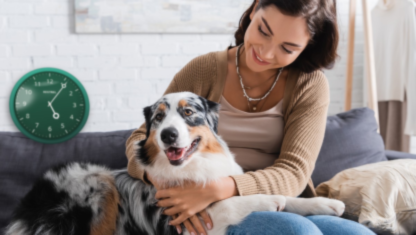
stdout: h=5 m=6
